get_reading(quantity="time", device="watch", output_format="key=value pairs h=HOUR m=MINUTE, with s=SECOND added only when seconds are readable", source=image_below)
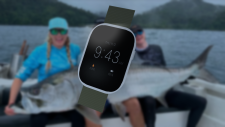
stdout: h=9 m=43
